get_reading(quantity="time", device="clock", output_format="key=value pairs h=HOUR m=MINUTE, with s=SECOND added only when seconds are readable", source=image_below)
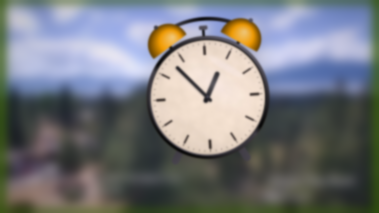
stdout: h=12 m=53
